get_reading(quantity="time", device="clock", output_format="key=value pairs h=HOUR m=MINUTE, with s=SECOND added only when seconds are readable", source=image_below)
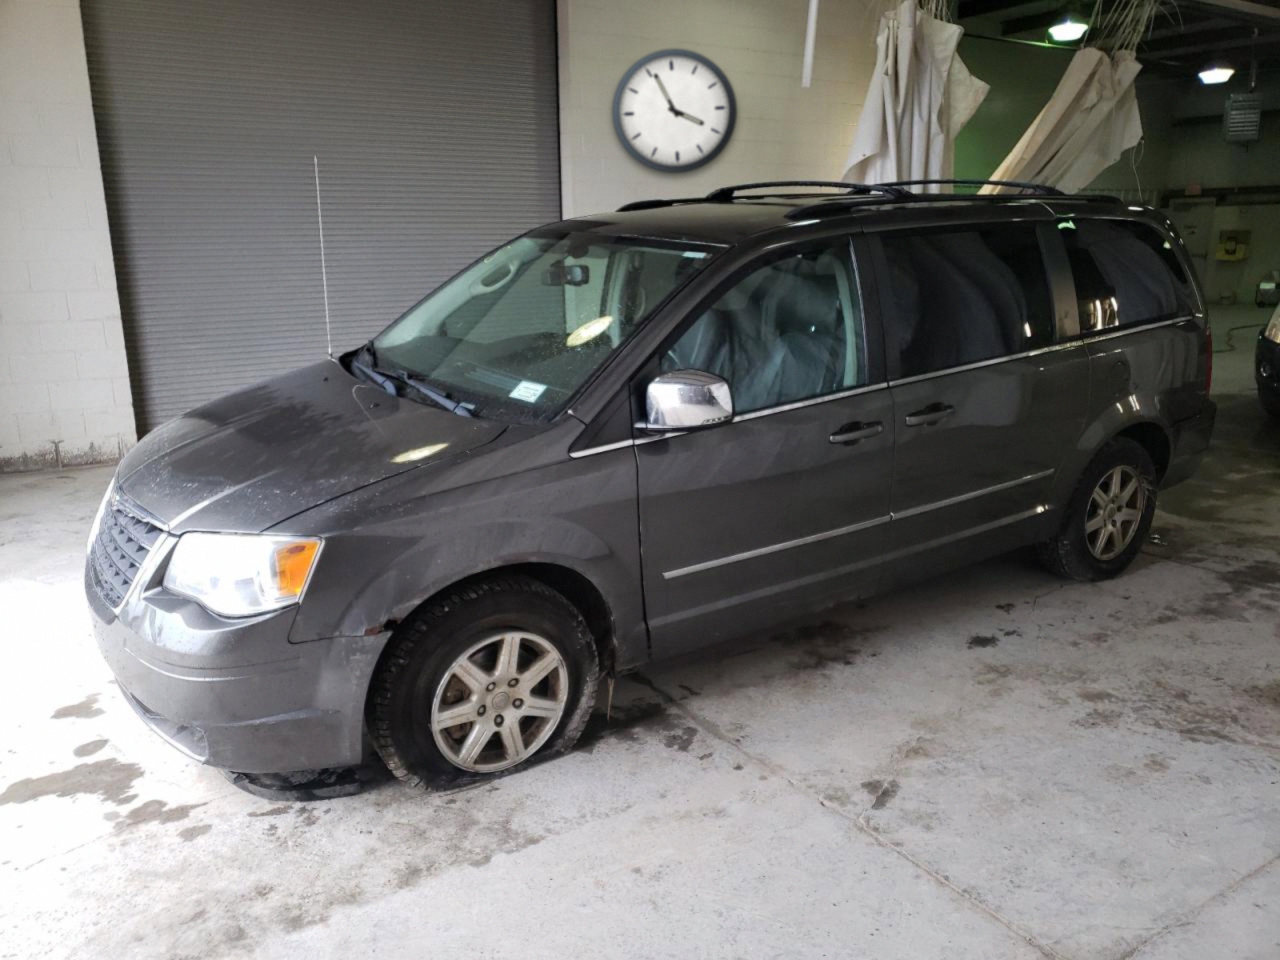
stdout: h=3 m=56
